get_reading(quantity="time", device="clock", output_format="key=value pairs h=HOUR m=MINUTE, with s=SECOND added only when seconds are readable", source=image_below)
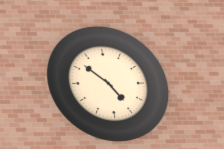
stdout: h=4 m=52
